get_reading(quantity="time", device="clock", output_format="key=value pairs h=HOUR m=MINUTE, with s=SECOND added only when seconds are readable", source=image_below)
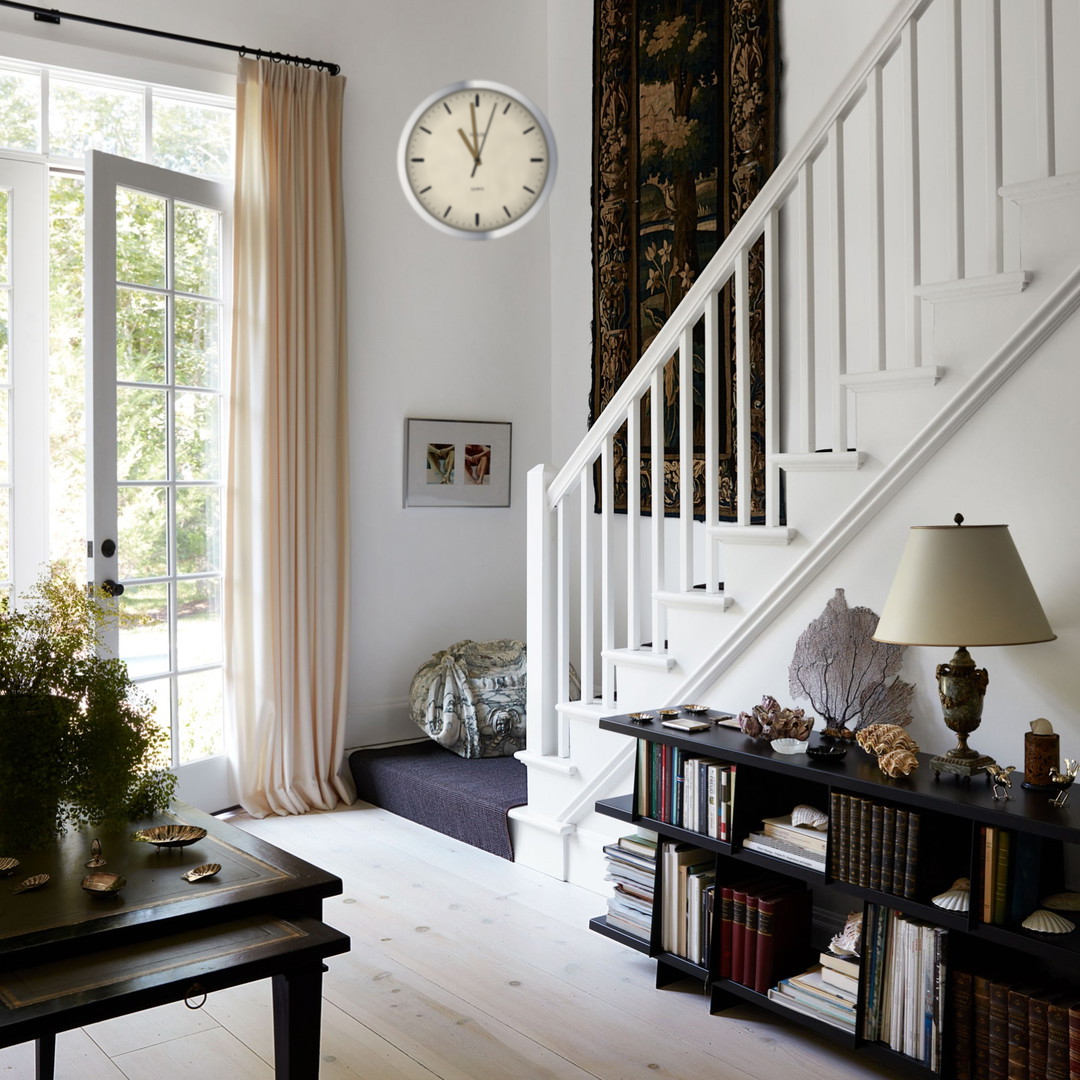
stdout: h=10 m=59 s=3
